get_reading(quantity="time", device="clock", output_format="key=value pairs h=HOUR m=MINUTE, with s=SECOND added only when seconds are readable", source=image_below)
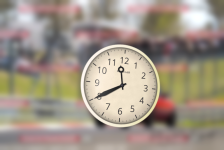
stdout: h=11 m=40
